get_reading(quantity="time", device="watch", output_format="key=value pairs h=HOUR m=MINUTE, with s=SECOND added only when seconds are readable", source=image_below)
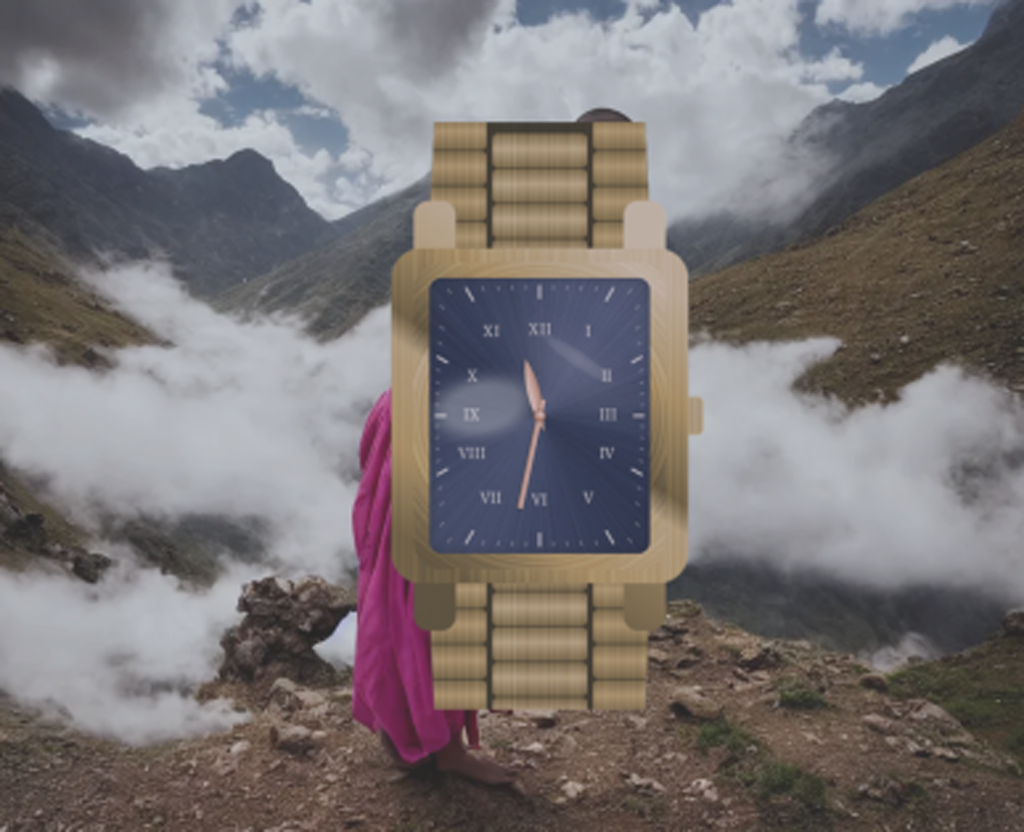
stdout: h=11 m=32
